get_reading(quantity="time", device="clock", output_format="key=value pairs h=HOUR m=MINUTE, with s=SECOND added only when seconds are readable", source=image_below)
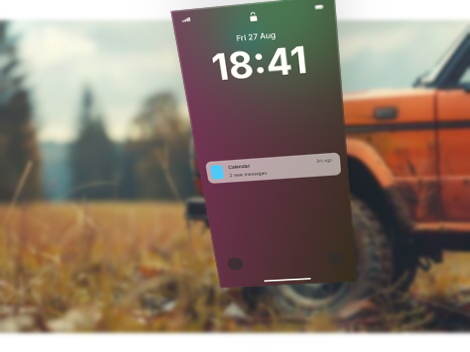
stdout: h=18 m=41
